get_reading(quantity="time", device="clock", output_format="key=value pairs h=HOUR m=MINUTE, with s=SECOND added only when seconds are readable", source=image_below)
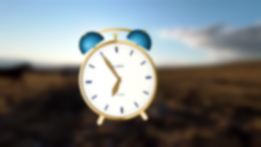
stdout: h=6 m=55
